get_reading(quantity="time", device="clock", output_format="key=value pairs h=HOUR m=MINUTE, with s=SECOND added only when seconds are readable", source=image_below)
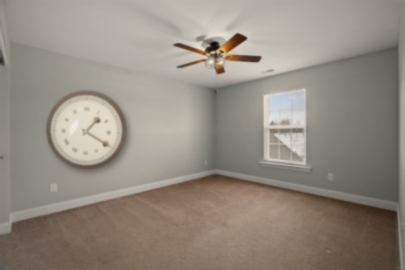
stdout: h=1 m=20
